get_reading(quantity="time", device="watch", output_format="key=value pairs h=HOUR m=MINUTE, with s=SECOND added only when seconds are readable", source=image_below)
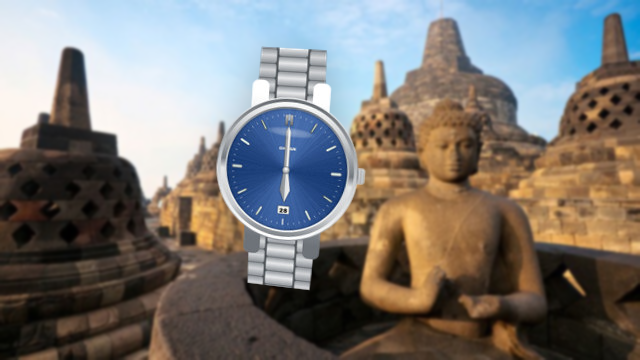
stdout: h=6 m=0
